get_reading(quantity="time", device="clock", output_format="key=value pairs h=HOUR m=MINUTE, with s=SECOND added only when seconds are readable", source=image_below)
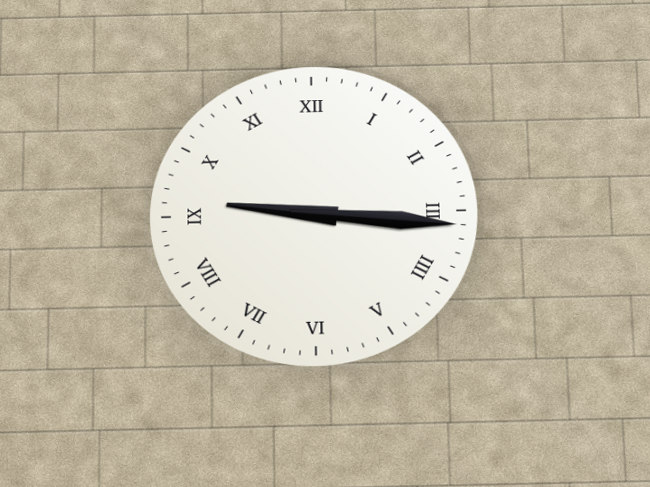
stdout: h=9 m=16
